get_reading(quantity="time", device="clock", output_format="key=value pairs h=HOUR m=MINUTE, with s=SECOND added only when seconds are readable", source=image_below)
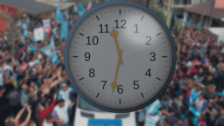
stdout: h=11 m=32
